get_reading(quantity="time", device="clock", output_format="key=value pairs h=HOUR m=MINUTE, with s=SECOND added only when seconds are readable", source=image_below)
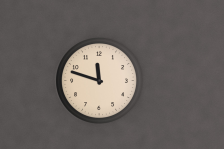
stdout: h=11 m=48
